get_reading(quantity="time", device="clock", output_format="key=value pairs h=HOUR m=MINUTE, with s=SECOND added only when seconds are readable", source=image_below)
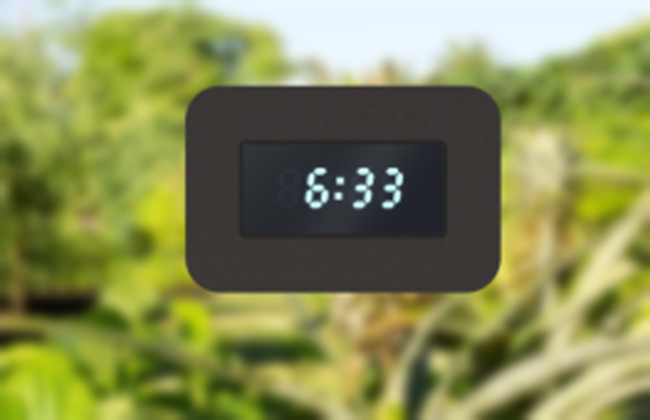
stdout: h=6 m=33
